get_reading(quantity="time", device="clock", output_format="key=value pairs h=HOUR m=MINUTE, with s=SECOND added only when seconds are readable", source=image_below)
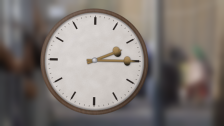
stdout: h=2 m=15
